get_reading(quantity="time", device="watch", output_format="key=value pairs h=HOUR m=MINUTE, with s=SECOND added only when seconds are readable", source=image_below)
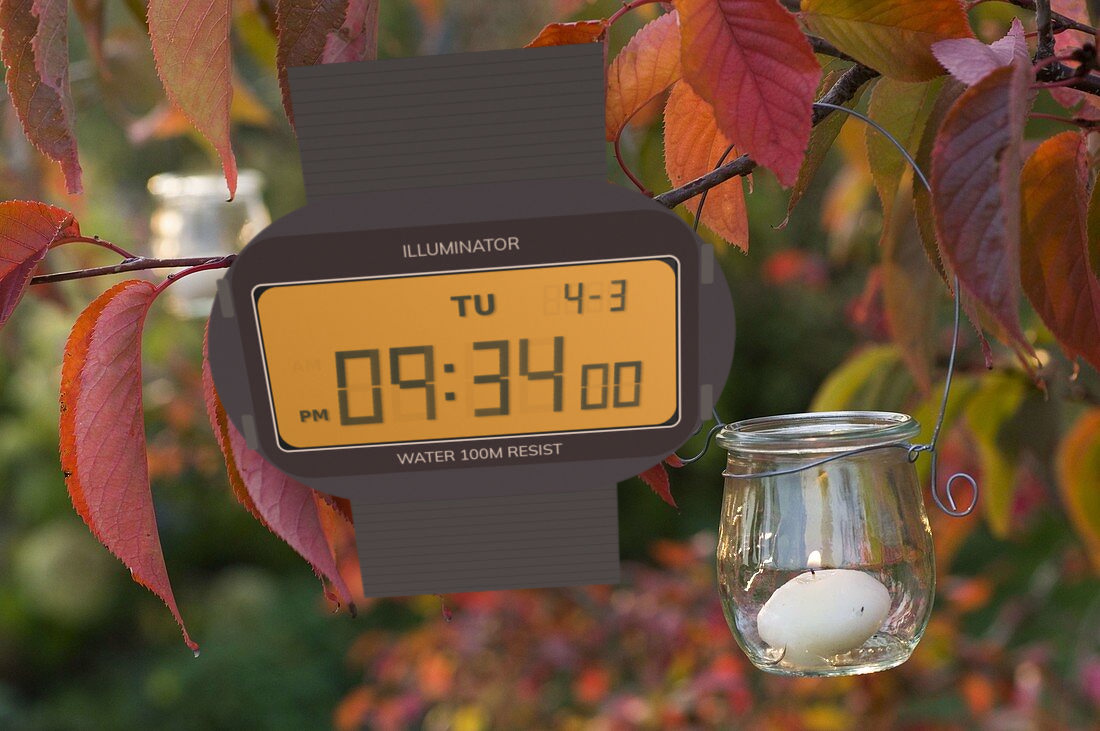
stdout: h=9 m=34 s=0
